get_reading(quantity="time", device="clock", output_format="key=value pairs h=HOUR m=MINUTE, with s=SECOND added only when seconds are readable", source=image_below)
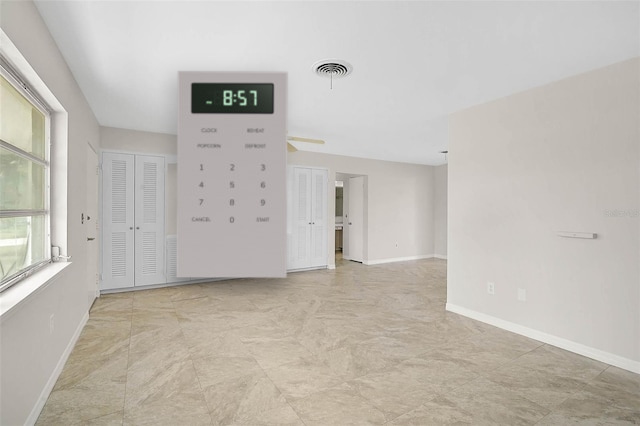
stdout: h=8 m=57
